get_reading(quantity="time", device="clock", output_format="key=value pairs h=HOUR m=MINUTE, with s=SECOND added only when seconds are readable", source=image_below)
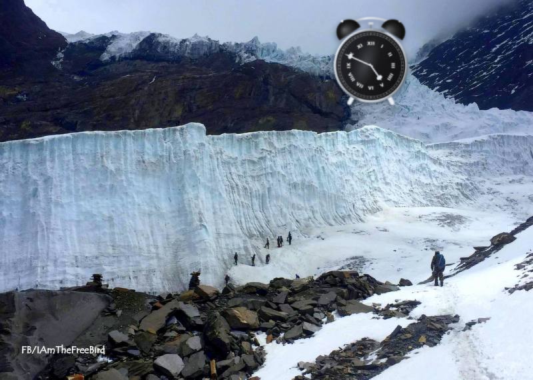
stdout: h=4 m=49
